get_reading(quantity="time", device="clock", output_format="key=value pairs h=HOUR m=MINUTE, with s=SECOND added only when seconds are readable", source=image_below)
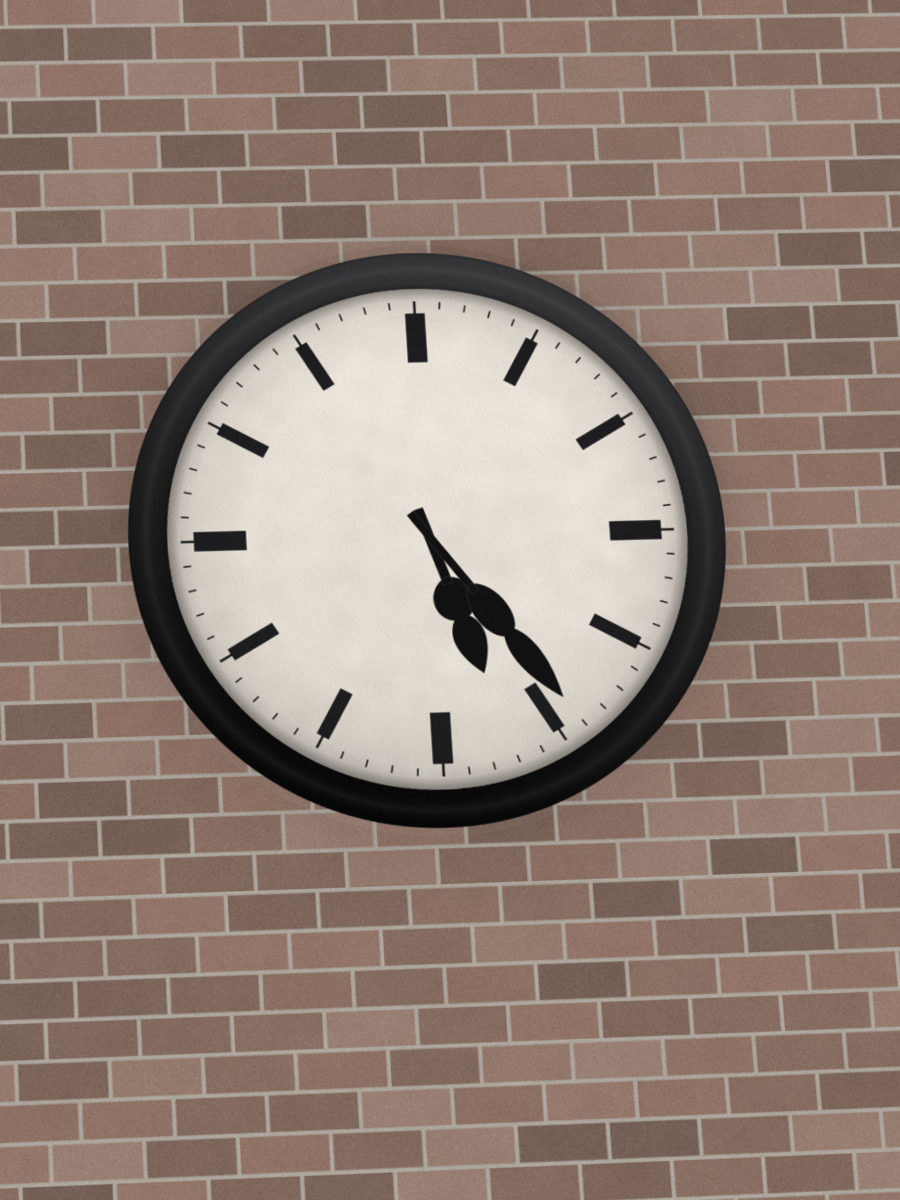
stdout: h=5 m=24
